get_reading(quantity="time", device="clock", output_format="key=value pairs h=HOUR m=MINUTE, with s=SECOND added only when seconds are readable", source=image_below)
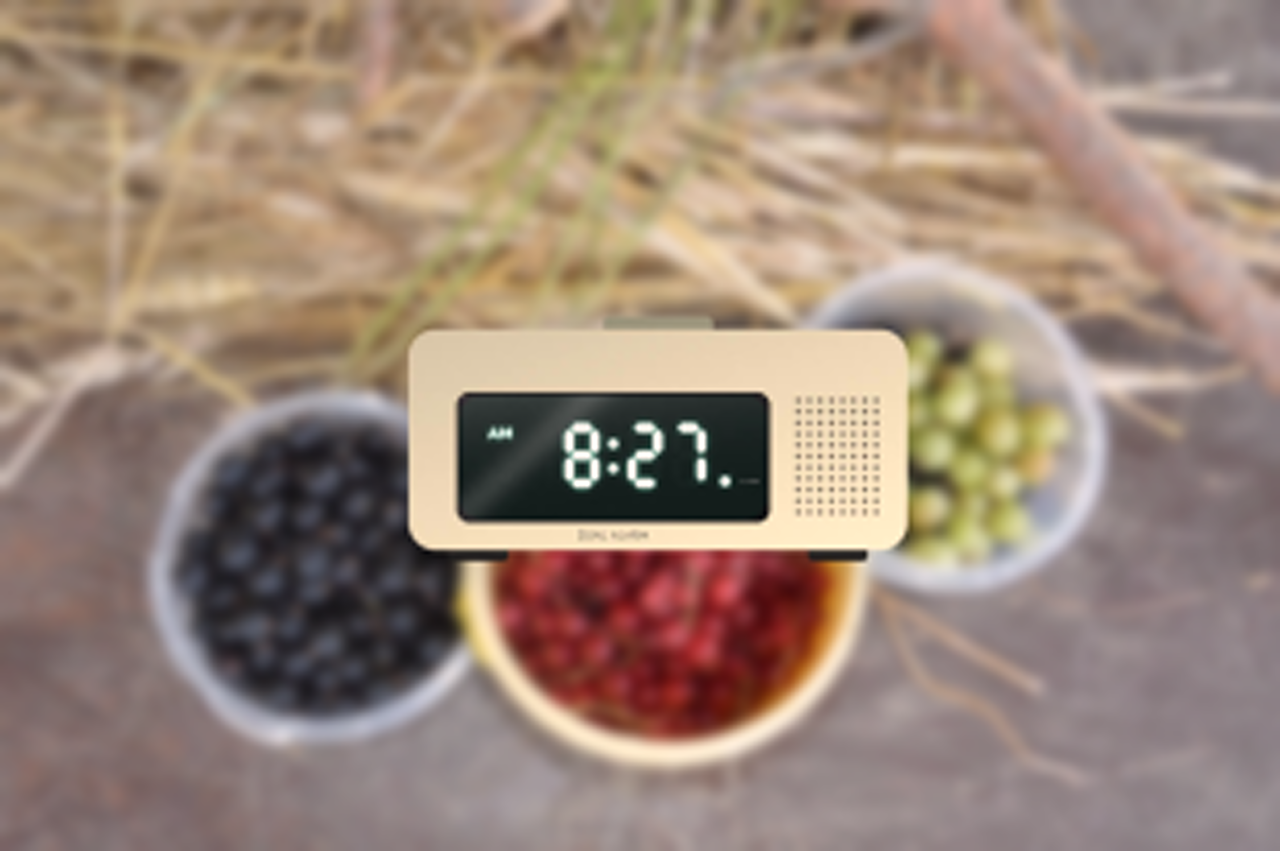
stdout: h=8 m=27
